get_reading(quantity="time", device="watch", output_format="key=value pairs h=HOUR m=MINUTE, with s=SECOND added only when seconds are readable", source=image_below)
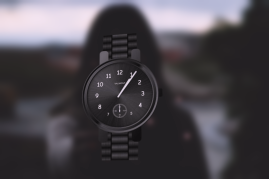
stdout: h=1 m=6
